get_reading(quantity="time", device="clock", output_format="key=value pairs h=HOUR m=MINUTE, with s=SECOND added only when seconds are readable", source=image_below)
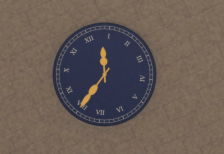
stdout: h=12 m=40
